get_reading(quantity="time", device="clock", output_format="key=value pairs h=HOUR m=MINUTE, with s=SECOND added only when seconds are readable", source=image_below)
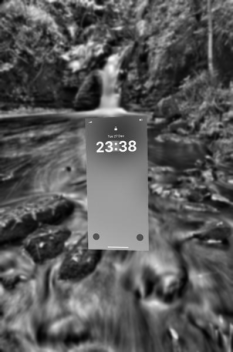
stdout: h=23 m=38
